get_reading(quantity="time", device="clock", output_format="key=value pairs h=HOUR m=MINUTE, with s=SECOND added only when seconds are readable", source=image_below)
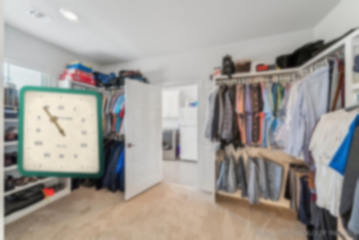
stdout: h=10 m=54
